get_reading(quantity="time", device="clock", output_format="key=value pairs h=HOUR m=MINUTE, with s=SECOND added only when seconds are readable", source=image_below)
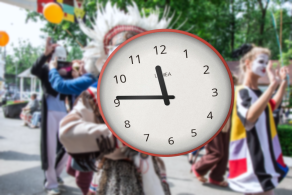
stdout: h=11 m=46
